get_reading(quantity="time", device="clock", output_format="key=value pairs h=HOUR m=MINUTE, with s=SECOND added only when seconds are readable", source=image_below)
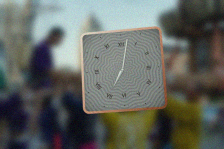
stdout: h=7 m=2
